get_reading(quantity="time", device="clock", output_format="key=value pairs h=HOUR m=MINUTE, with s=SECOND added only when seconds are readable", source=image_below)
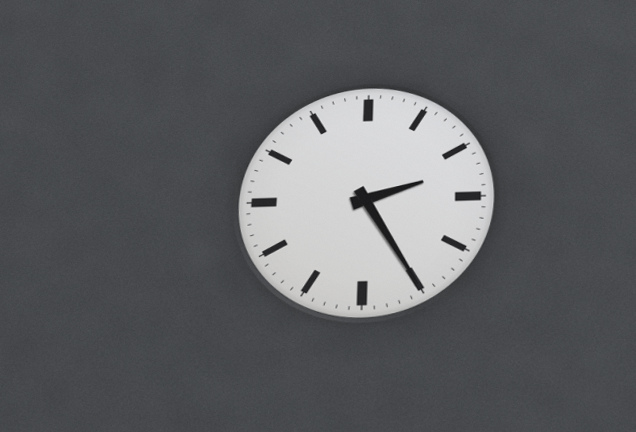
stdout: h=2 m=25
